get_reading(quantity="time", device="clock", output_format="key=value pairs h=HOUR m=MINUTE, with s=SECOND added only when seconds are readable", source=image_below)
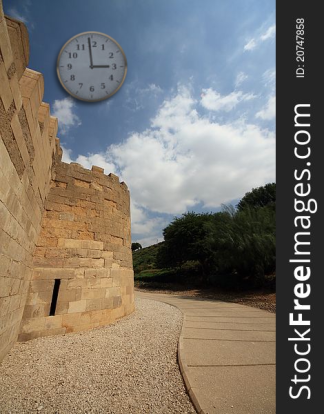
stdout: h=2 m=59
